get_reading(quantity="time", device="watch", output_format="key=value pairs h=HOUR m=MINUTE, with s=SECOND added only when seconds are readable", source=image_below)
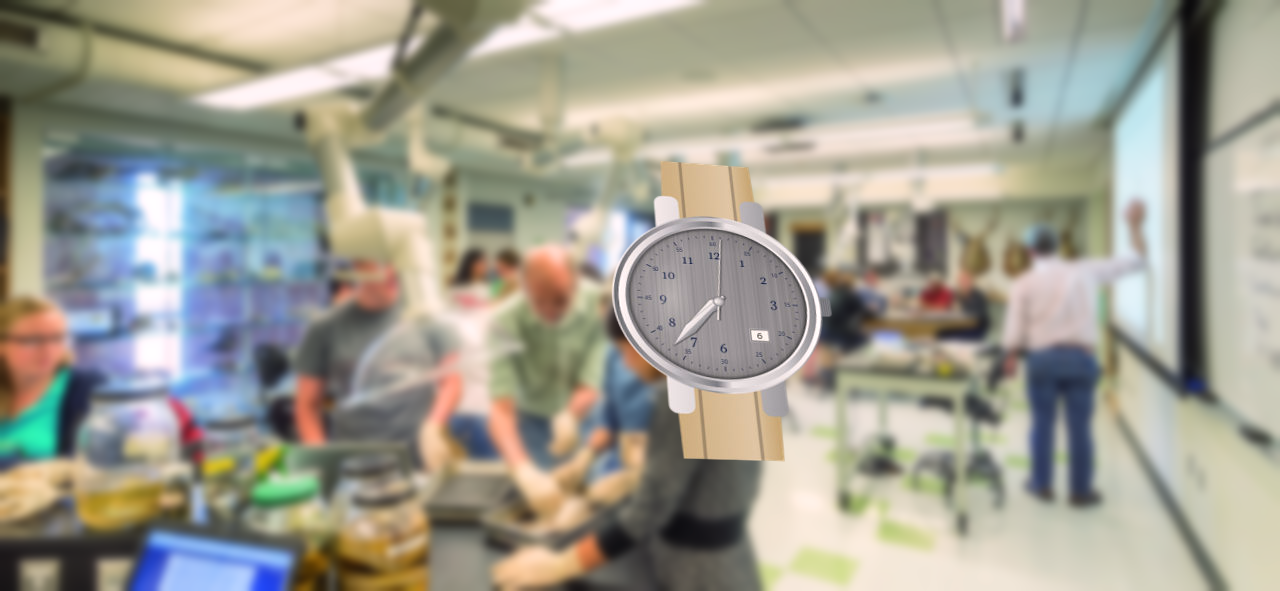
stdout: h=7 m=37 s=1
